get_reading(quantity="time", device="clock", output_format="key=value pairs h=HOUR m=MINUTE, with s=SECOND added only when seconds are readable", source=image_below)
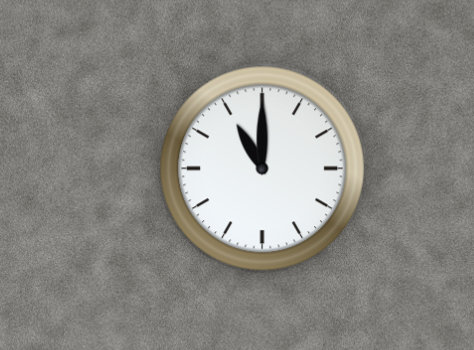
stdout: h=11 m=0
